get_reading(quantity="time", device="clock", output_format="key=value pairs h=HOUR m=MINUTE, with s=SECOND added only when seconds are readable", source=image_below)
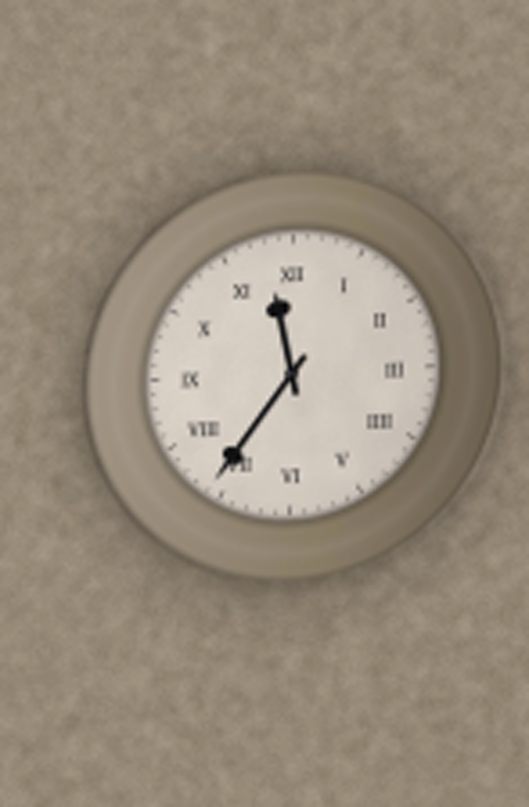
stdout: h=11 m=36
